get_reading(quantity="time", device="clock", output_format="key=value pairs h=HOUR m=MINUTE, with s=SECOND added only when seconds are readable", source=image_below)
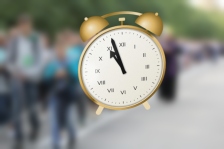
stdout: h=10 m=57
